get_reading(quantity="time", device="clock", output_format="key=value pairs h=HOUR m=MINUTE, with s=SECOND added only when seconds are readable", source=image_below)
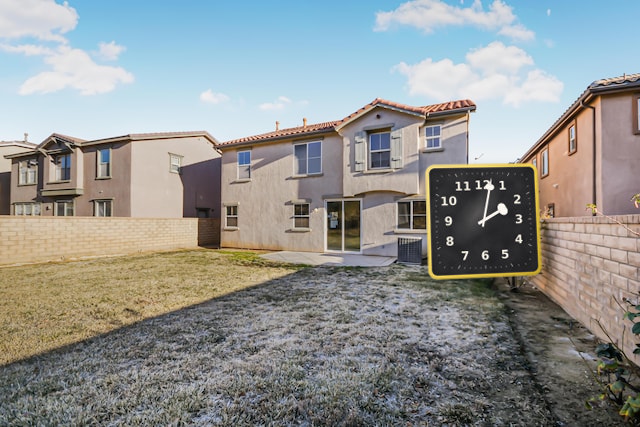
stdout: h=2 m=2
